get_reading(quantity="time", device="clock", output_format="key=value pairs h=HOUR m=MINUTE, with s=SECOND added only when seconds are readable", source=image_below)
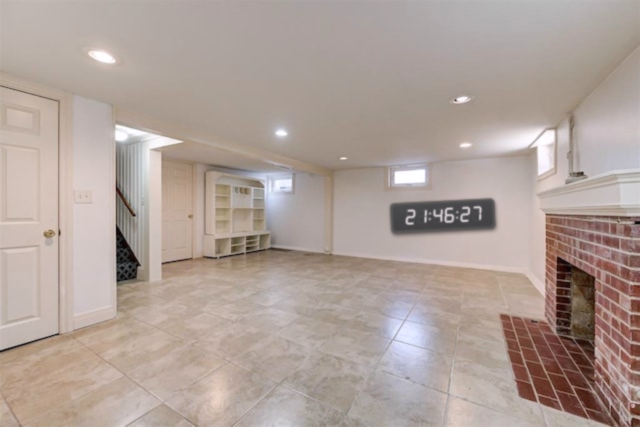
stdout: h=21 m=46 s=27
